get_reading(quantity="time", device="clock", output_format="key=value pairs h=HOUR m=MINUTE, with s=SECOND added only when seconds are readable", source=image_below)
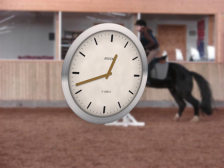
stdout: h=12 m=42
